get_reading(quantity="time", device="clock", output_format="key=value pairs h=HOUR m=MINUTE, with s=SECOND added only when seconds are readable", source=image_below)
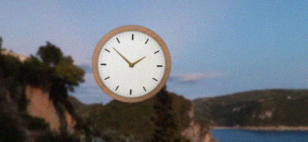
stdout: h=1 m=52
